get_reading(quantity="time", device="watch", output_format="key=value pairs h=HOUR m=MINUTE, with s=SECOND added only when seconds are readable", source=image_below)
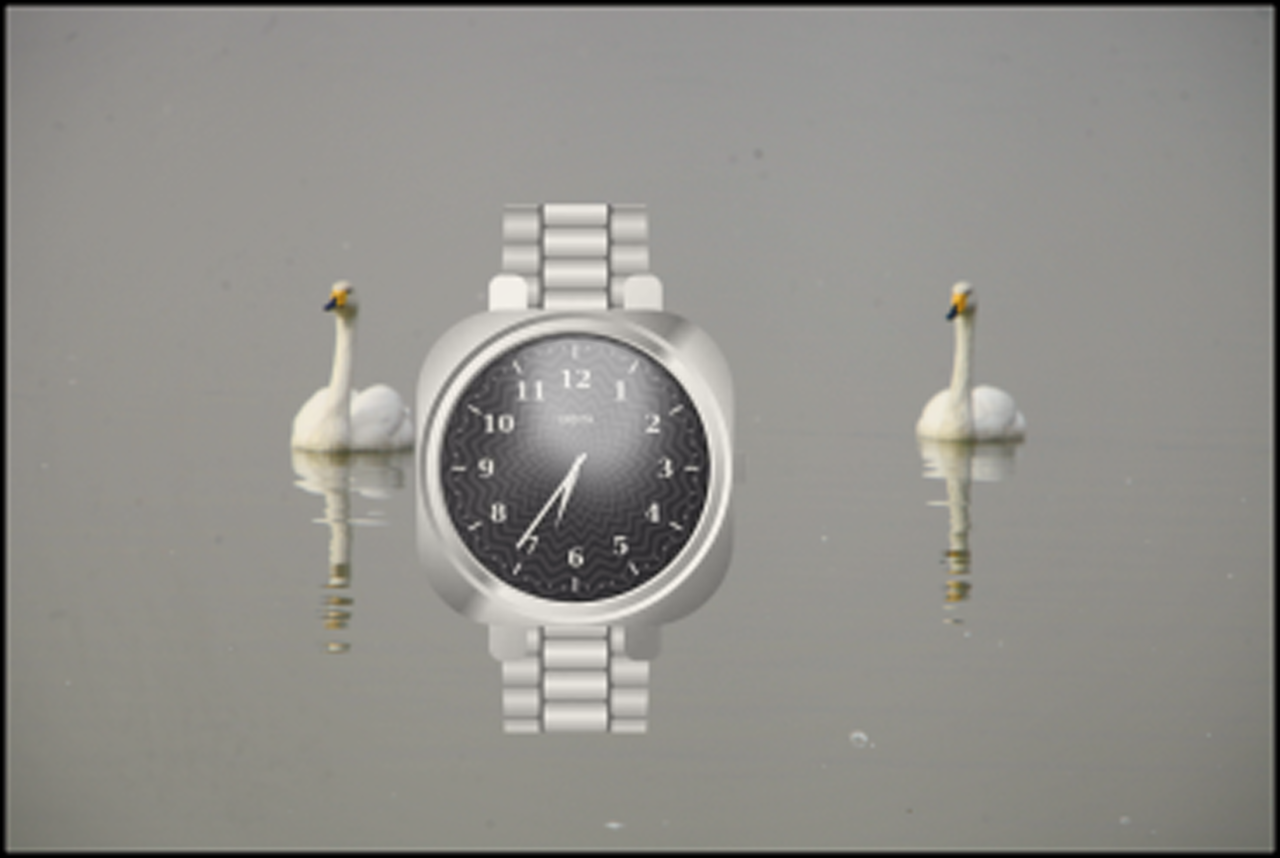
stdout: h=6 m=36
